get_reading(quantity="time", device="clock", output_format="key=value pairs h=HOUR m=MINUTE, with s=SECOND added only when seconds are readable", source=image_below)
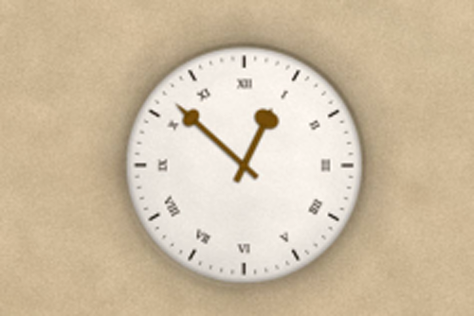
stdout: h=12 m=52
